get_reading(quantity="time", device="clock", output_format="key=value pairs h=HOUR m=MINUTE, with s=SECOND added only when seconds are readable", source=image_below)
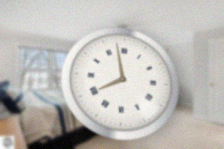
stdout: h=7 m=58
